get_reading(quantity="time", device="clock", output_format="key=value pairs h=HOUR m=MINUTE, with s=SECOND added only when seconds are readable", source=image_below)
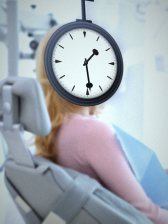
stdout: h=1 m=29
